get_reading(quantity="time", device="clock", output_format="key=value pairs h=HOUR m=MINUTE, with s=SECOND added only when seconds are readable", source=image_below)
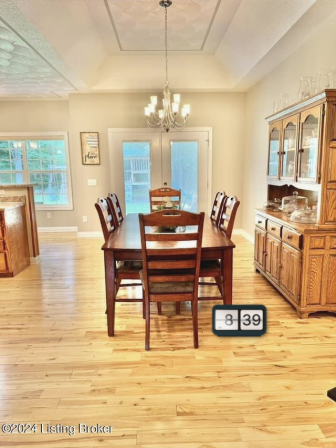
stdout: h=8 m=39
